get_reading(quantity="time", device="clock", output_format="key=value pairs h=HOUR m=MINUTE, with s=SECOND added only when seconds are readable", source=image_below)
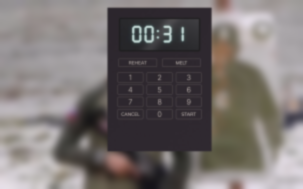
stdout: h=0 m=31
